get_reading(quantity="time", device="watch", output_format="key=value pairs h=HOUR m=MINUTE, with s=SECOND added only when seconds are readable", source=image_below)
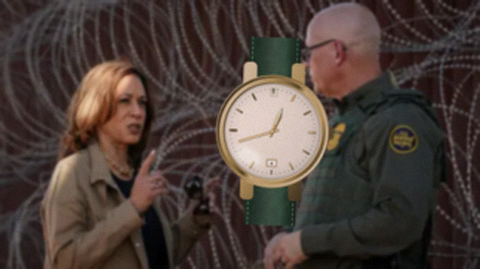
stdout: h=12 m=42
